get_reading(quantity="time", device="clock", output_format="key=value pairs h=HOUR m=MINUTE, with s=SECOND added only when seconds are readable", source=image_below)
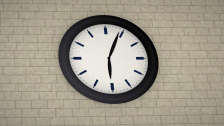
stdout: h=6 m=4
